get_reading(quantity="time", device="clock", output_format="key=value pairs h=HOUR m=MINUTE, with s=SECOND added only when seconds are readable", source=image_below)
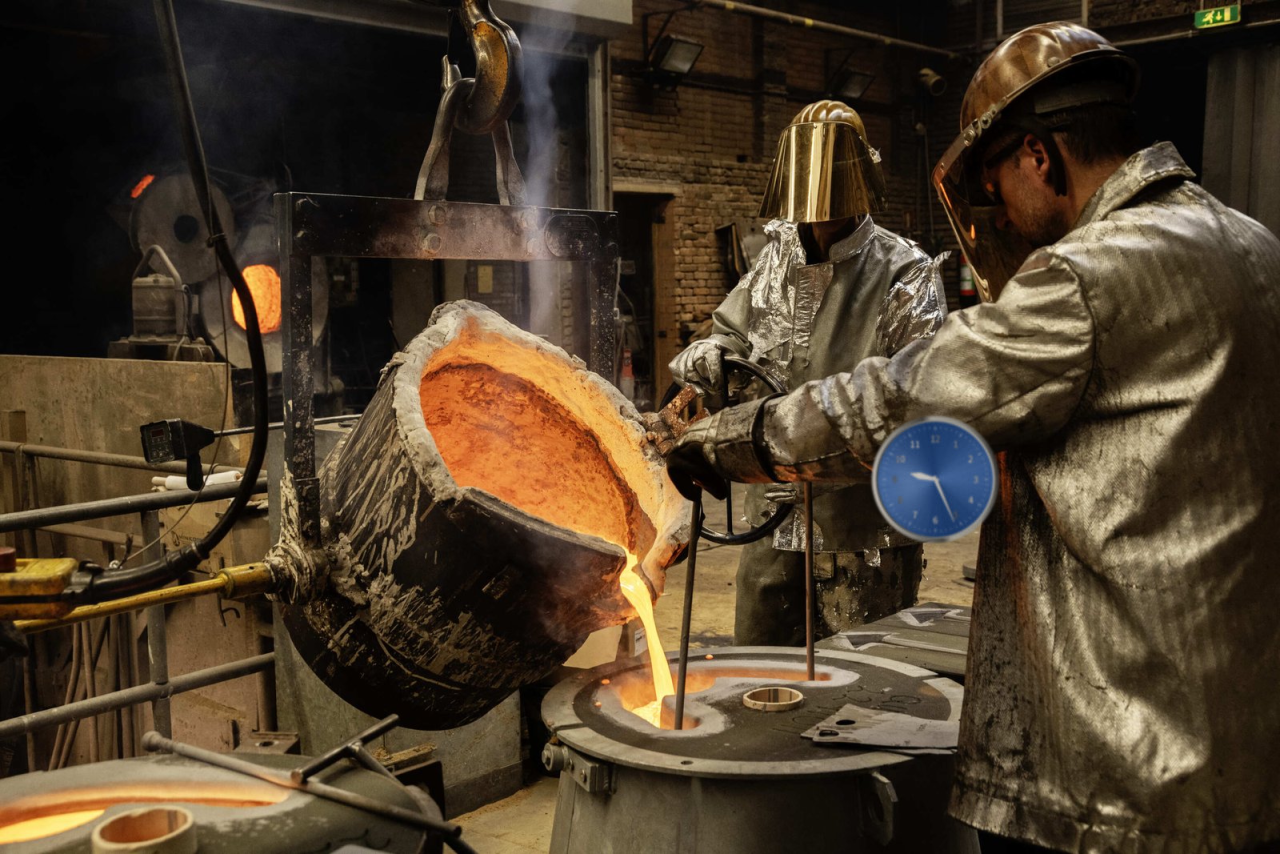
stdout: h=9 m=26
